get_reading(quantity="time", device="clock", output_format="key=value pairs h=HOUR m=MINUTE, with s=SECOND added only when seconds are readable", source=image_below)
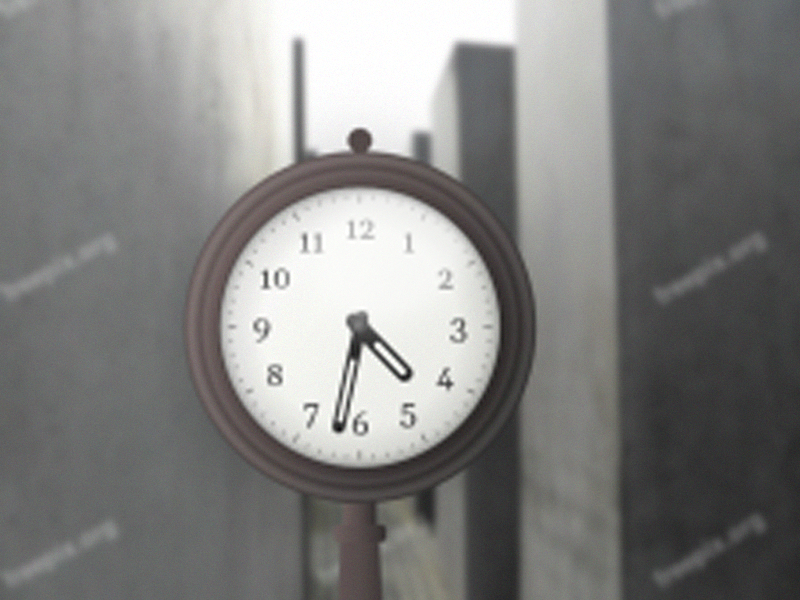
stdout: h=4 m=32
